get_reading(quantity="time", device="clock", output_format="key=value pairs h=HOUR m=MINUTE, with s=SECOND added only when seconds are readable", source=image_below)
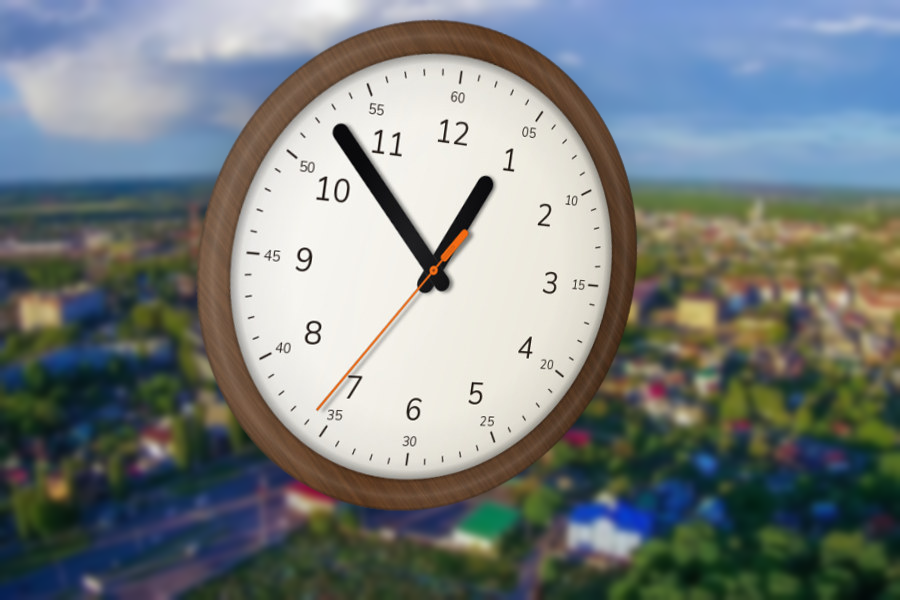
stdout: h=12 m=52 s=36
